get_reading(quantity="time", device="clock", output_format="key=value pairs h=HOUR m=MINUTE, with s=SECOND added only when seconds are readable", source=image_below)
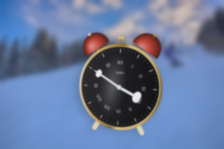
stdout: h=3 m=50
